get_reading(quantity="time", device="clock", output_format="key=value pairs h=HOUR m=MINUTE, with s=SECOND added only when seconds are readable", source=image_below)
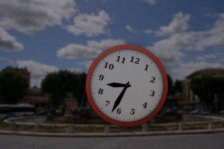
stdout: h=8 m=32
